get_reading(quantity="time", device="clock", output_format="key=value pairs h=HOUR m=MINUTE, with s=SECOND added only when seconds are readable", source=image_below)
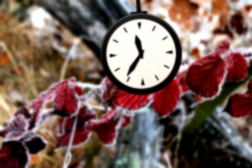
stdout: h=11 m=36
